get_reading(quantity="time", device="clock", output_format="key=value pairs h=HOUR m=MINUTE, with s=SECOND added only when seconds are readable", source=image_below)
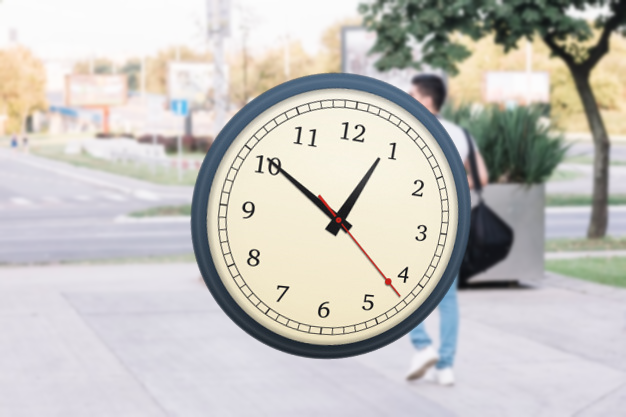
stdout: h=12 m=50 s=22
